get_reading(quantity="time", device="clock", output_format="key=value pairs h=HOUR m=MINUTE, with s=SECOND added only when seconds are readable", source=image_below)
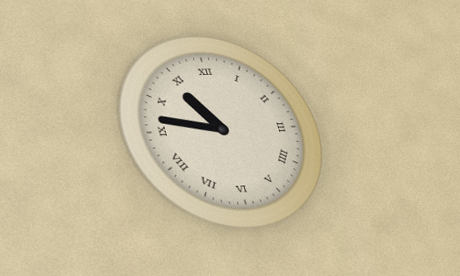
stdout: h=10 m=47
